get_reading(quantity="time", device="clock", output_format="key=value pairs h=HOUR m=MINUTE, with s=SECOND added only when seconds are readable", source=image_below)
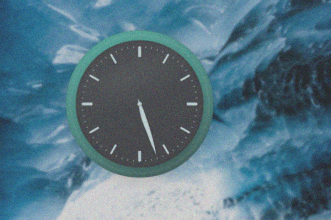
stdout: h=5 m=27
